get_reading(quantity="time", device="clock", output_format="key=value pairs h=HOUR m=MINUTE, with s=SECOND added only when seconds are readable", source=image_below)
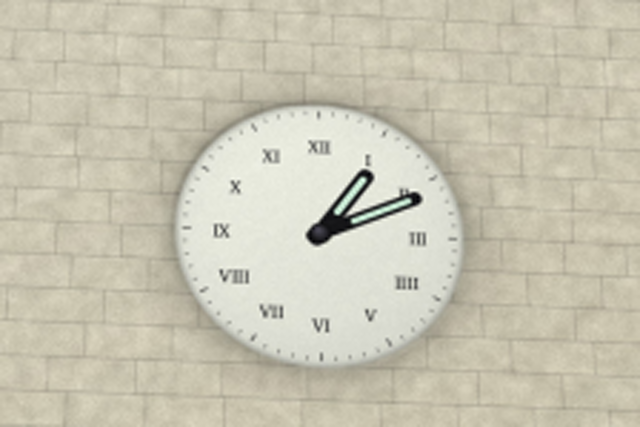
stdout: h=1 m=11
